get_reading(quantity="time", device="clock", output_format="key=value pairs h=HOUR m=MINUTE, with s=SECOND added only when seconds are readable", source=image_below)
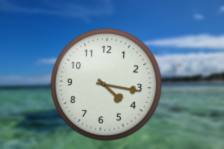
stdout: h=4 m=16
